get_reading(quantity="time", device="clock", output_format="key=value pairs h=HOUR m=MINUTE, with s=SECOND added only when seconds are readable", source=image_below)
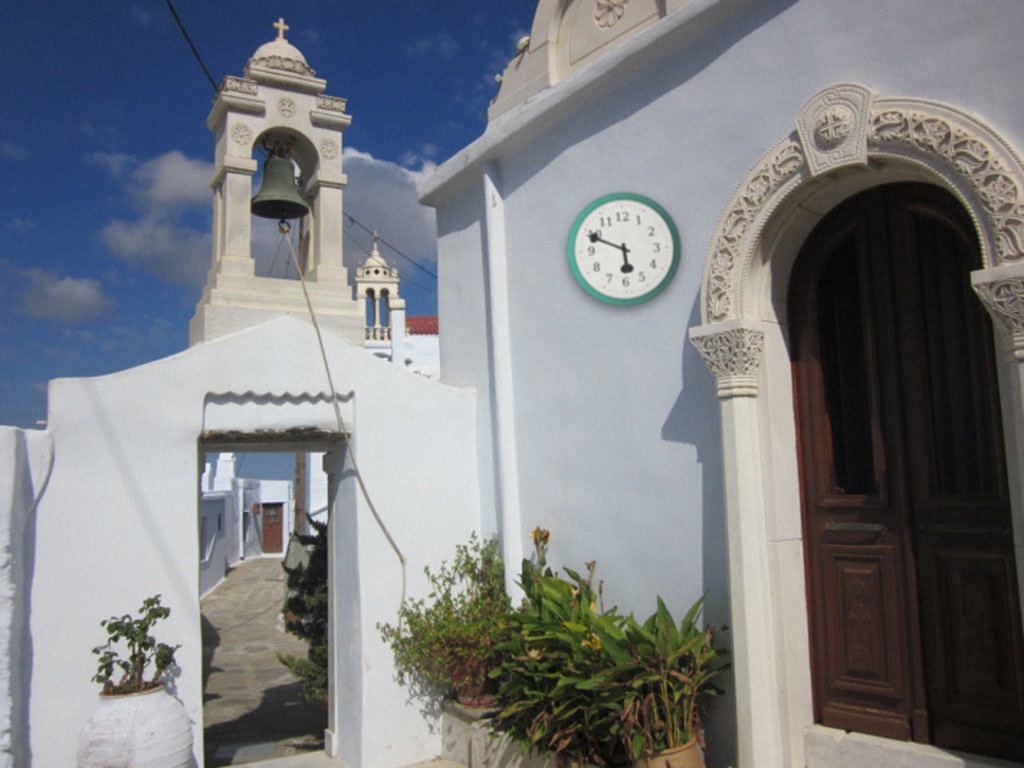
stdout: h=5 m=49
